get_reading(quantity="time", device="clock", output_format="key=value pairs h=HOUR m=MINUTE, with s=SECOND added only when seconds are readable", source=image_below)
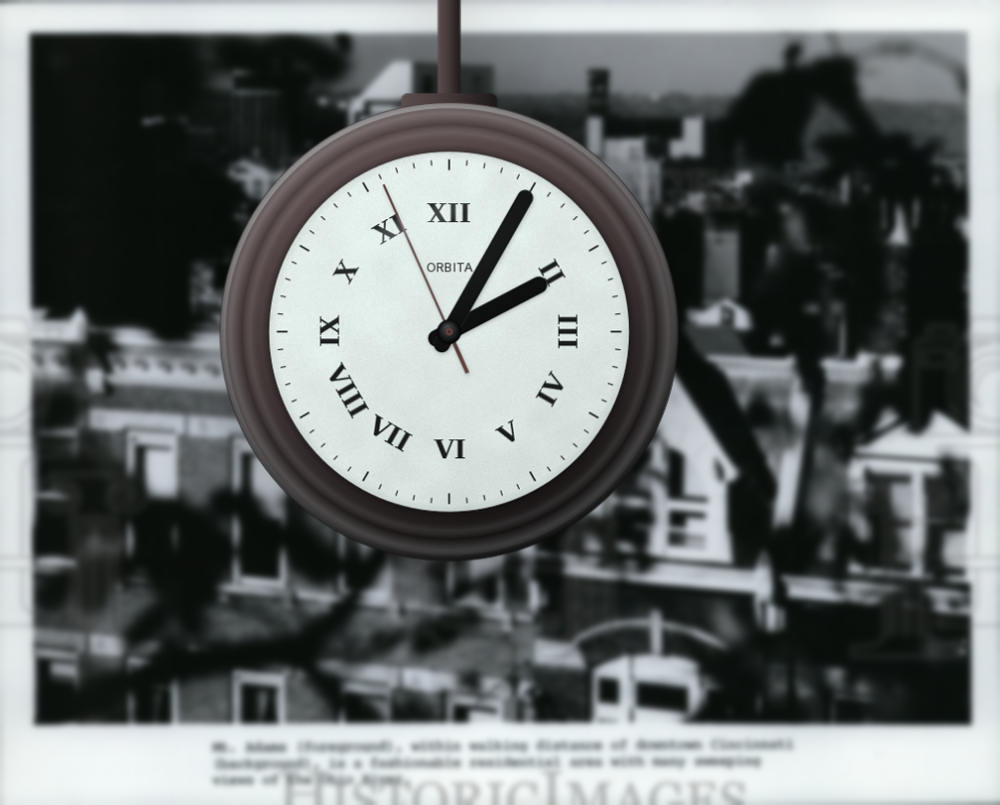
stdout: h=2 m=4 s=56
